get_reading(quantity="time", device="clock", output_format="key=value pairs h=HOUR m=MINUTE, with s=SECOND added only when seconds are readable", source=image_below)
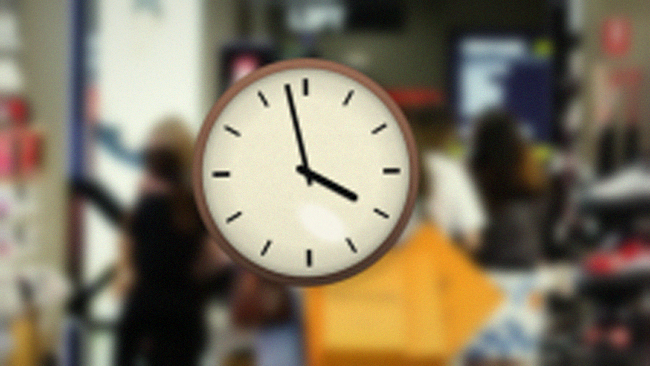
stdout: h=3 m=58
